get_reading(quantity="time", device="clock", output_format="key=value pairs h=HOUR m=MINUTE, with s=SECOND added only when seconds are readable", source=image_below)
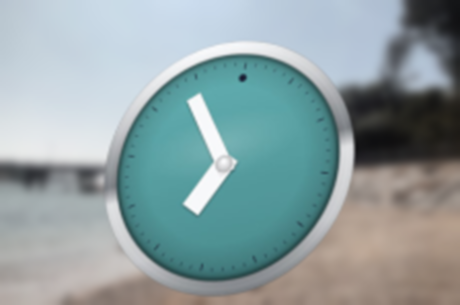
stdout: h=6 m=54
